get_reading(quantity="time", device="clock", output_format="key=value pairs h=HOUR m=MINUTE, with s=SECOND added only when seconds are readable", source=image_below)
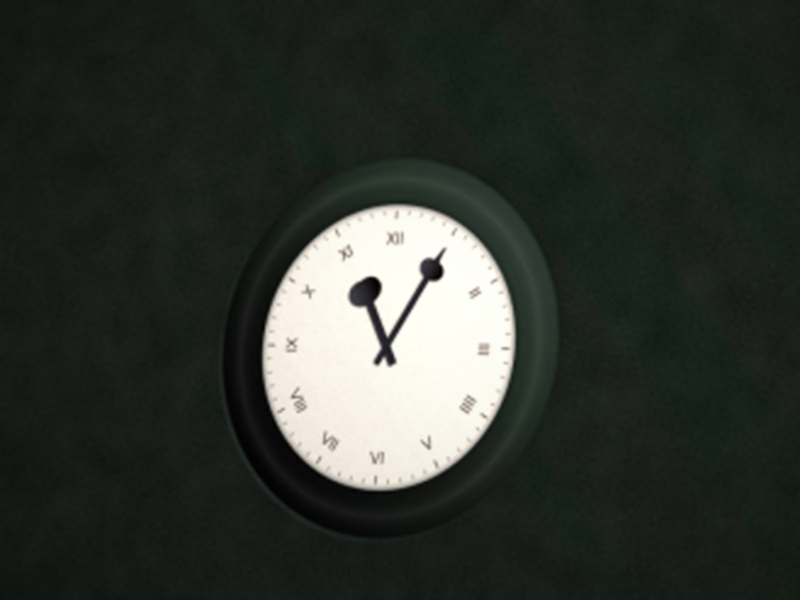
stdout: h=11 m=5
